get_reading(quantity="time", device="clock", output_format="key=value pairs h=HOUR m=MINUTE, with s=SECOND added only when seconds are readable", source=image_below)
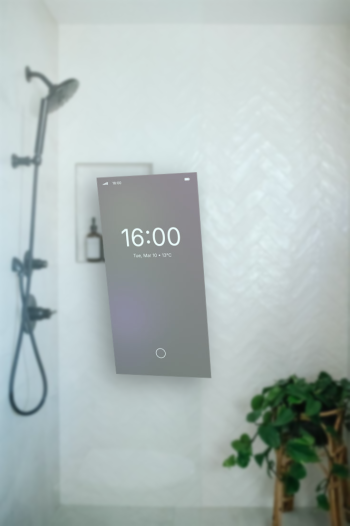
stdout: h=16 m=0
